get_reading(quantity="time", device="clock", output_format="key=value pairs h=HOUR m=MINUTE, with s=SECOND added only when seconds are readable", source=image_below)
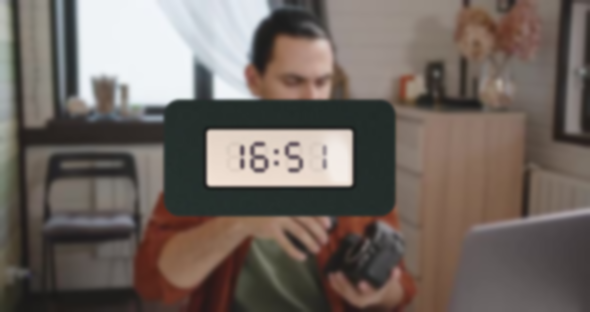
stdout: h=16 m=51
